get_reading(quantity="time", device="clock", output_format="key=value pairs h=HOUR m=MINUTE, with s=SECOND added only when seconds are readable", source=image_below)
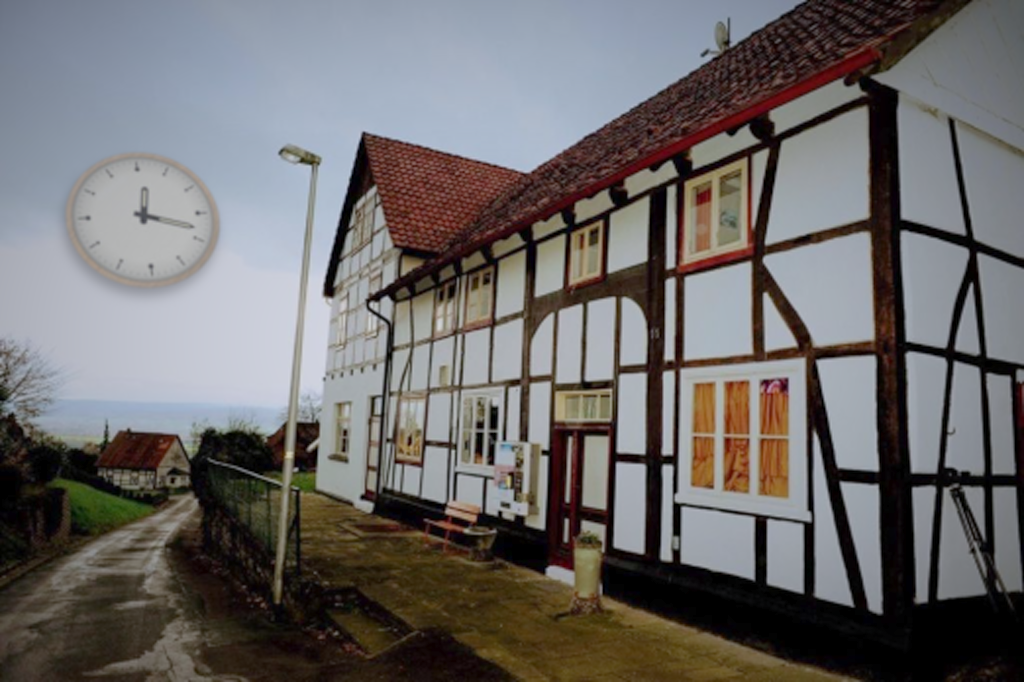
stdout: h=12 m=18
